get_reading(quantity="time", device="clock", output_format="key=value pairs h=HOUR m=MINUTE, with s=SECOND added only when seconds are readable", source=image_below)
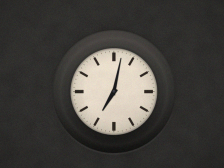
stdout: h=7 m=2
